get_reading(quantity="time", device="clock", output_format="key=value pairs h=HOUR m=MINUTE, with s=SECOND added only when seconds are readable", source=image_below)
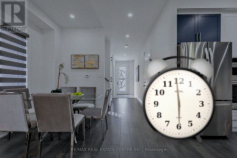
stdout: h=5 m=59
